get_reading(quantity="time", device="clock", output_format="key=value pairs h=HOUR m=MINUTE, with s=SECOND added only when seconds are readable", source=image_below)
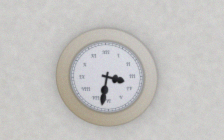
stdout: h=3 m=32
